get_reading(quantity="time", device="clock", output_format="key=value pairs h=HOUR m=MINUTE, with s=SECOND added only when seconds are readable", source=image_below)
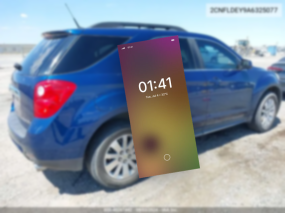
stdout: h=1 m=41
